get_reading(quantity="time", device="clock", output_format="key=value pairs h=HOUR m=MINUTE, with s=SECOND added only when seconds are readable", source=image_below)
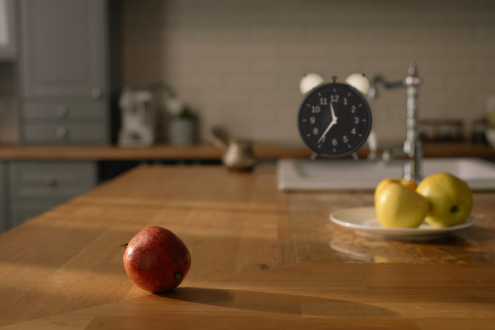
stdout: h=11 m=36
